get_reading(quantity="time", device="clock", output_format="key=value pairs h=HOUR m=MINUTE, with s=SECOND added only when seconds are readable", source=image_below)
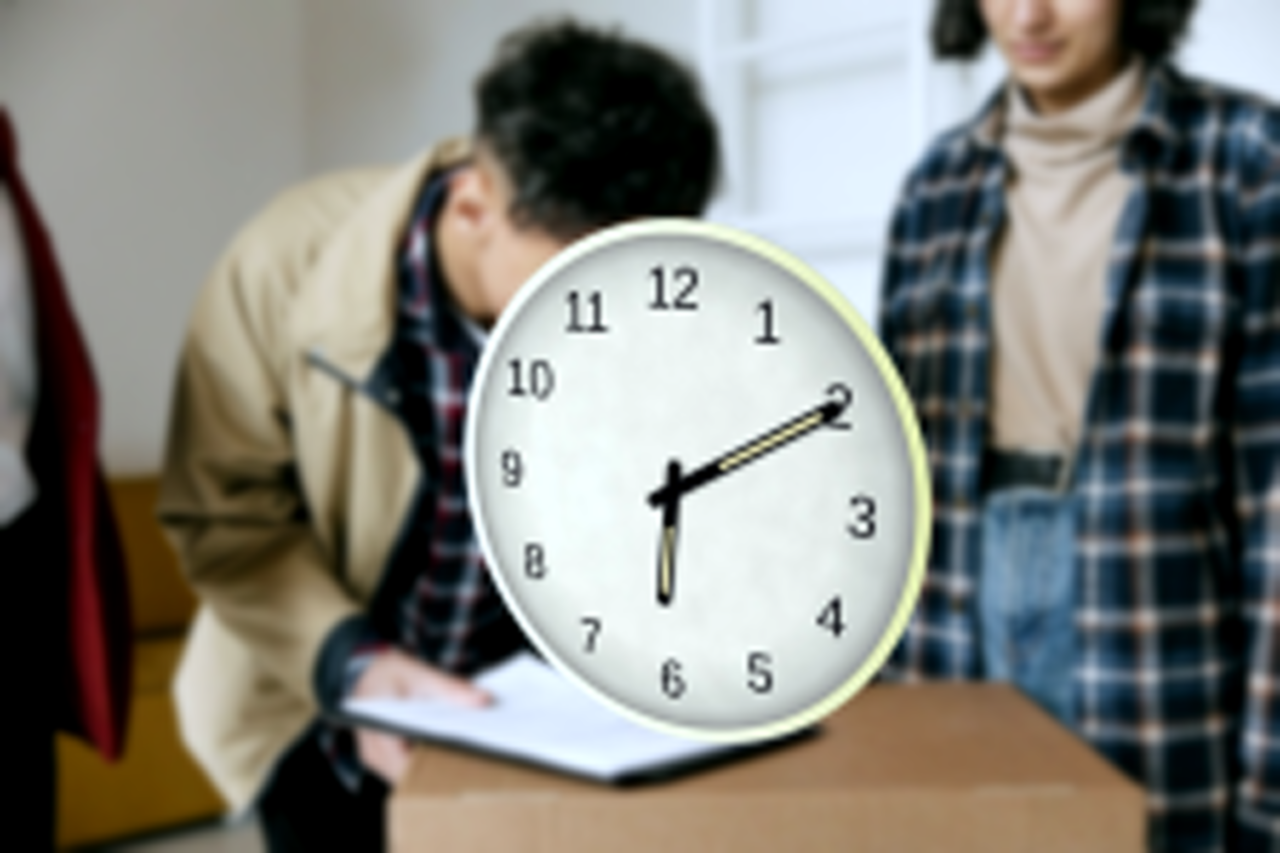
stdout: h=6 m=10
